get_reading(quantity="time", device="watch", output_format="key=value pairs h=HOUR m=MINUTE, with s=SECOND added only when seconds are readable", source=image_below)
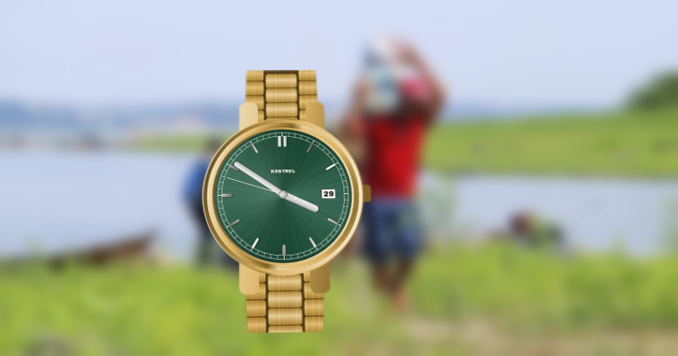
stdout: h=3 m=50 s=48
